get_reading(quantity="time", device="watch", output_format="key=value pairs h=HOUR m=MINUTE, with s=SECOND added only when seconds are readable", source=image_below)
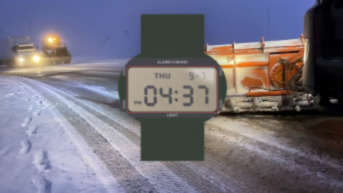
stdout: h=4 m=37
